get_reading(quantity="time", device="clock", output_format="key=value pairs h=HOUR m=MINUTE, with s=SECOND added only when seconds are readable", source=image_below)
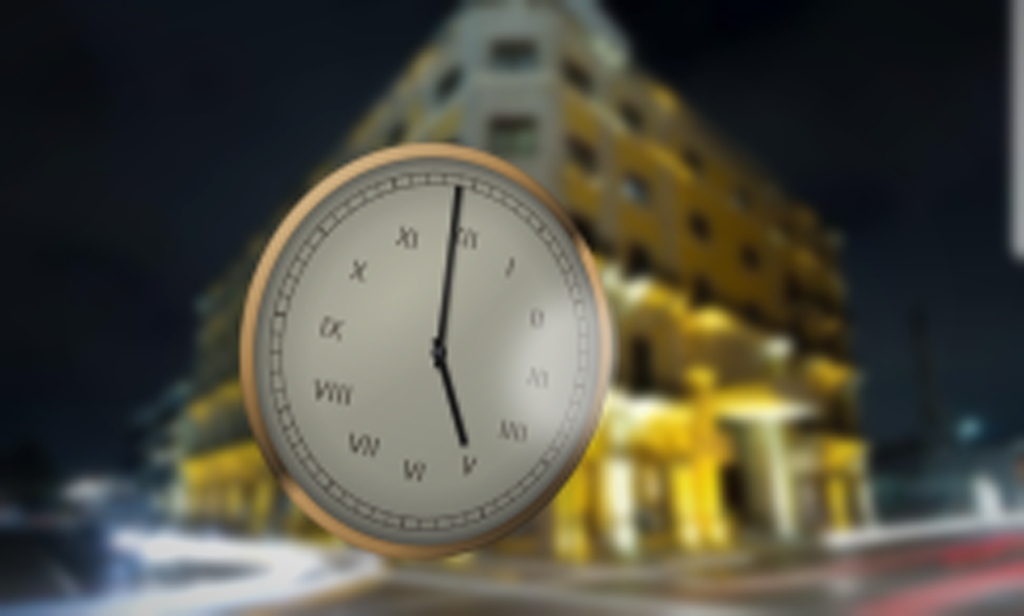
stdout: h=4 m=59
